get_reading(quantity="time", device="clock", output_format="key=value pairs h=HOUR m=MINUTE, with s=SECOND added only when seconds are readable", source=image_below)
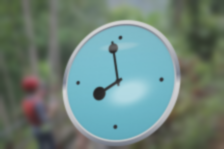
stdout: h=7 m=58
